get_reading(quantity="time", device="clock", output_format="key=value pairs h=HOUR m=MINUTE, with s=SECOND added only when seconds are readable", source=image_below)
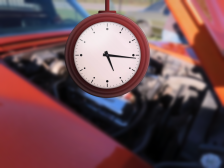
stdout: h=5 m=16
